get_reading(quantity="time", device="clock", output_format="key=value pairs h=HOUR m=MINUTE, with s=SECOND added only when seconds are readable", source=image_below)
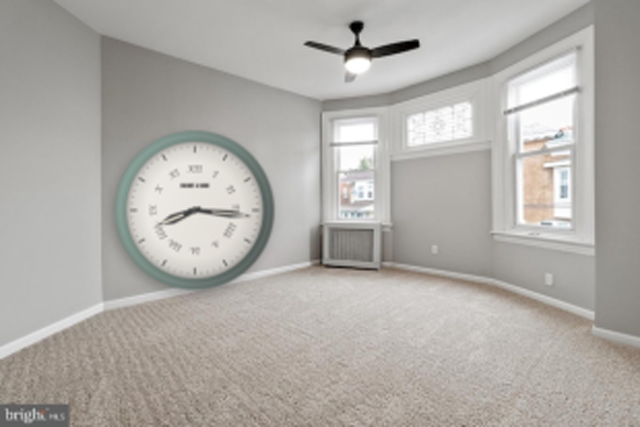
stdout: h=8 m=16
